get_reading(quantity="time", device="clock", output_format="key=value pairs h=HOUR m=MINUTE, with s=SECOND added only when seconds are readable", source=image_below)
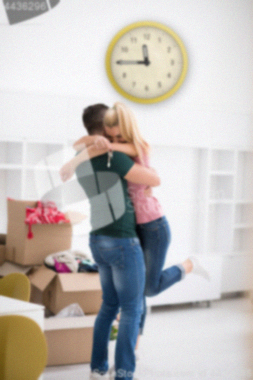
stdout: h=11 m=45
